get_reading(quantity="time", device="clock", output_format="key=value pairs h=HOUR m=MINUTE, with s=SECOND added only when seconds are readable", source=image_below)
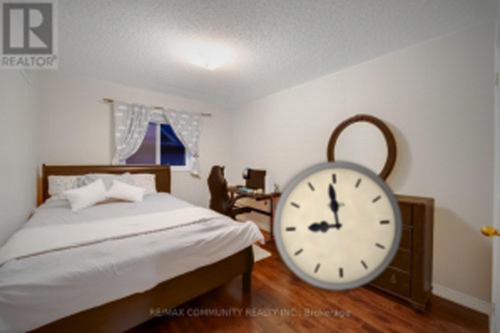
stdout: h=8 m=59
